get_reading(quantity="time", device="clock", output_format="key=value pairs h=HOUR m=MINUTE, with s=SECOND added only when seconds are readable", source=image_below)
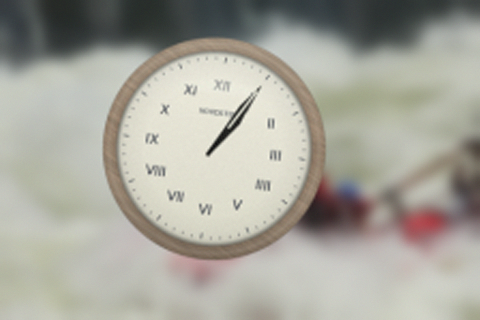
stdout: h=1 m=5
